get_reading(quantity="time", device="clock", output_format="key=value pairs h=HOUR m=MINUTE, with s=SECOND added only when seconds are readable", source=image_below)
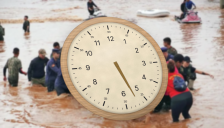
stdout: h=5 m=27
